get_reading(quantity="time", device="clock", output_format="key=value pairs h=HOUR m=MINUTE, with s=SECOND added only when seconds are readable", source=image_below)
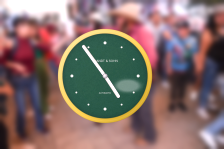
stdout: h=4 m=54
